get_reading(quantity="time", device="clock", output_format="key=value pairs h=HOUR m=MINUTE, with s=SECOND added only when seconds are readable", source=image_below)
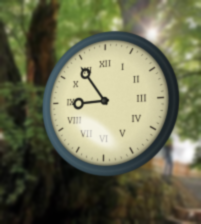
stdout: h=8 m=54
